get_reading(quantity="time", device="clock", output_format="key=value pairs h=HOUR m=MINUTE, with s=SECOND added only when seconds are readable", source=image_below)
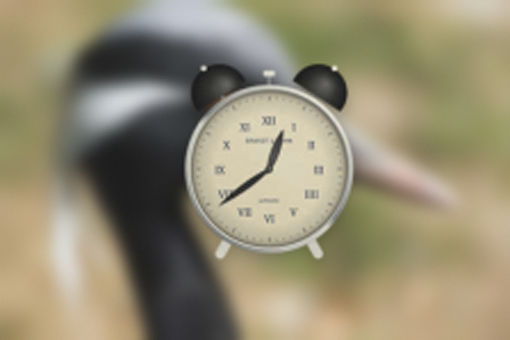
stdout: h=12 m=39
